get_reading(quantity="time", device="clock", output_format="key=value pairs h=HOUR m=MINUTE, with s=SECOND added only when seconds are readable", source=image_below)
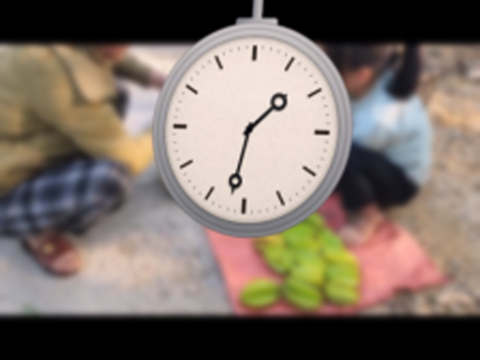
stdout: h=1 m=32
